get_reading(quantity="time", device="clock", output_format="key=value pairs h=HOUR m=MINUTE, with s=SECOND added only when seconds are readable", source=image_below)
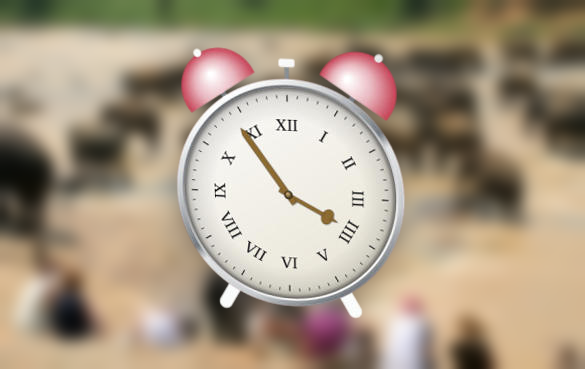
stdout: h=3 m=54
